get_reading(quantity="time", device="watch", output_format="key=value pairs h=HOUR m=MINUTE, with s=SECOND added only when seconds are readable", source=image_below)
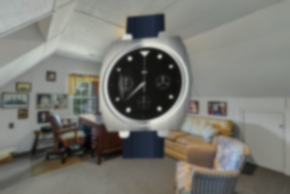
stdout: h=7 m=38
